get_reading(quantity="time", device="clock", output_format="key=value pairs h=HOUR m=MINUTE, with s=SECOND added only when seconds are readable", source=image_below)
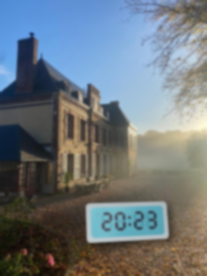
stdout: h=20 m=23
